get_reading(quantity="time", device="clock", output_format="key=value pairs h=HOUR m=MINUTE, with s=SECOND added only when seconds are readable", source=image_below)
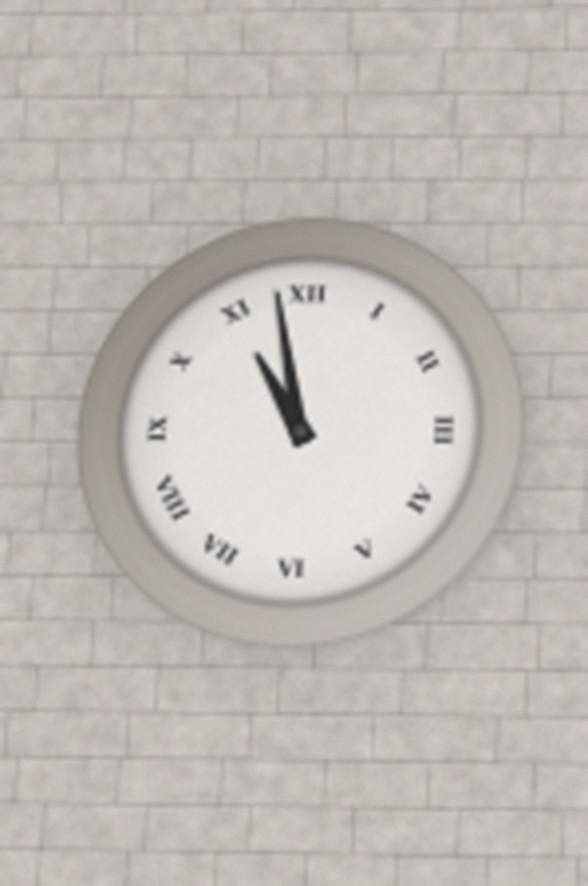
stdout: h=10 m=58
